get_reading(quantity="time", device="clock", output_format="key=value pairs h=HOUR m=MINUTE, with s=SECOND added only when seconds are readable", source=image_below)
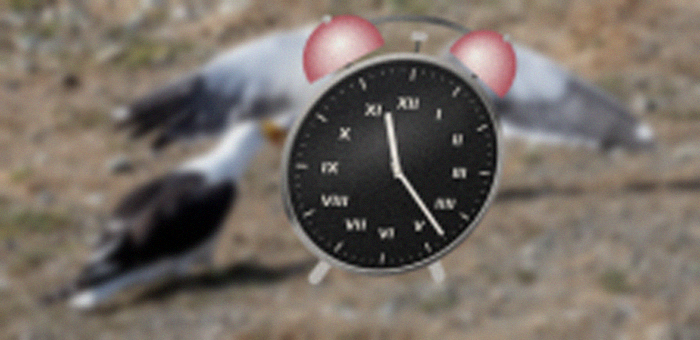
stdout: h=11 m=23
